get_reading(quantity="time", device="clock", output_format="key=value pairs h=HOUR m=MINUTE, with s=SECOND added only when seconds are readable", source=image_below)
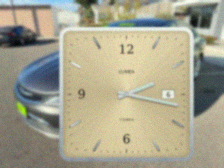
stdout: h=2 m=17
